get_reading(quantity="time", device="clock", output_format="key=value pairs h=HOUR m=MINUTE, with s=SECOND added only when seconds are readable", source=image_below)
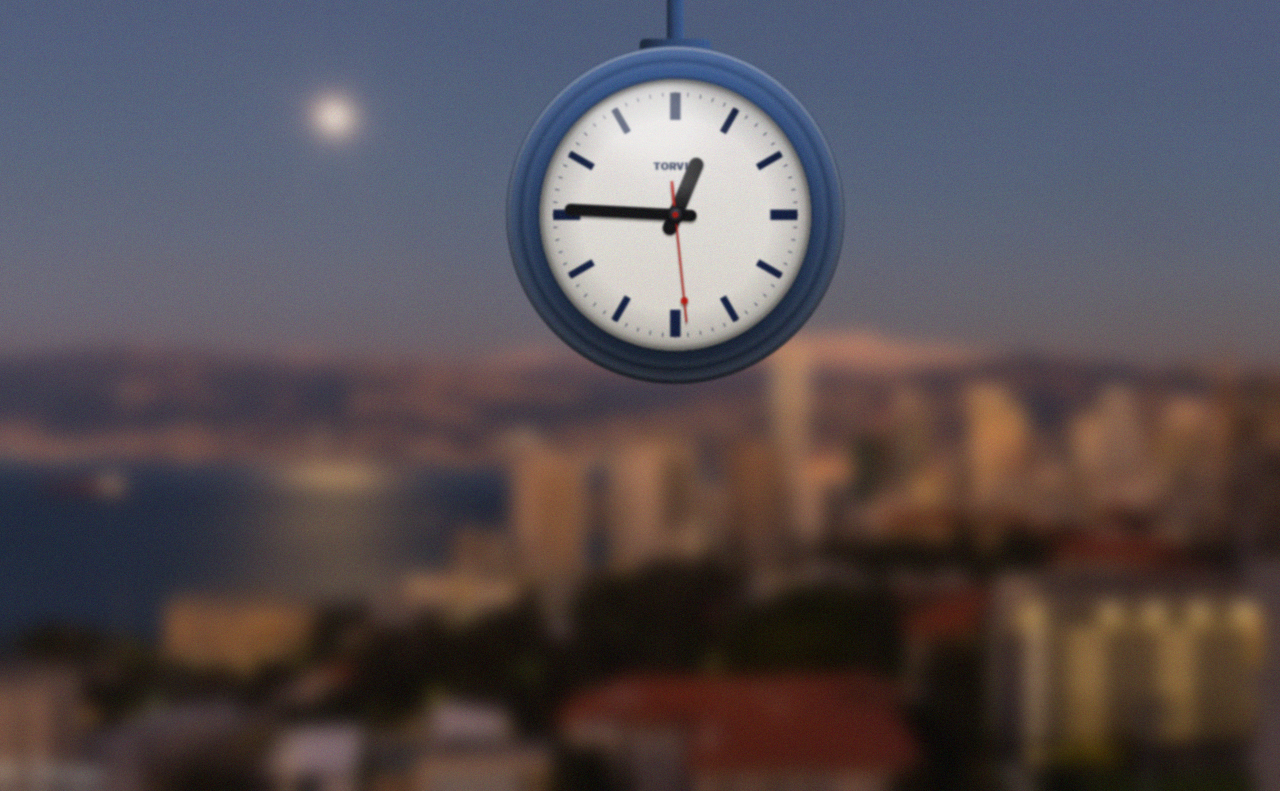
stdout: h=12 m=45 s=29
